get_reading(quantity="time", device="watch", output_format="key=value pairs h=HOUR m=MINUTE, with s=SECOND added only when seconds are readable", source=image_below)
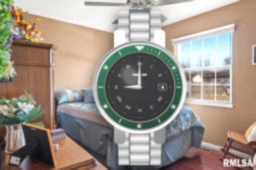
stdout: h=9 m=0
